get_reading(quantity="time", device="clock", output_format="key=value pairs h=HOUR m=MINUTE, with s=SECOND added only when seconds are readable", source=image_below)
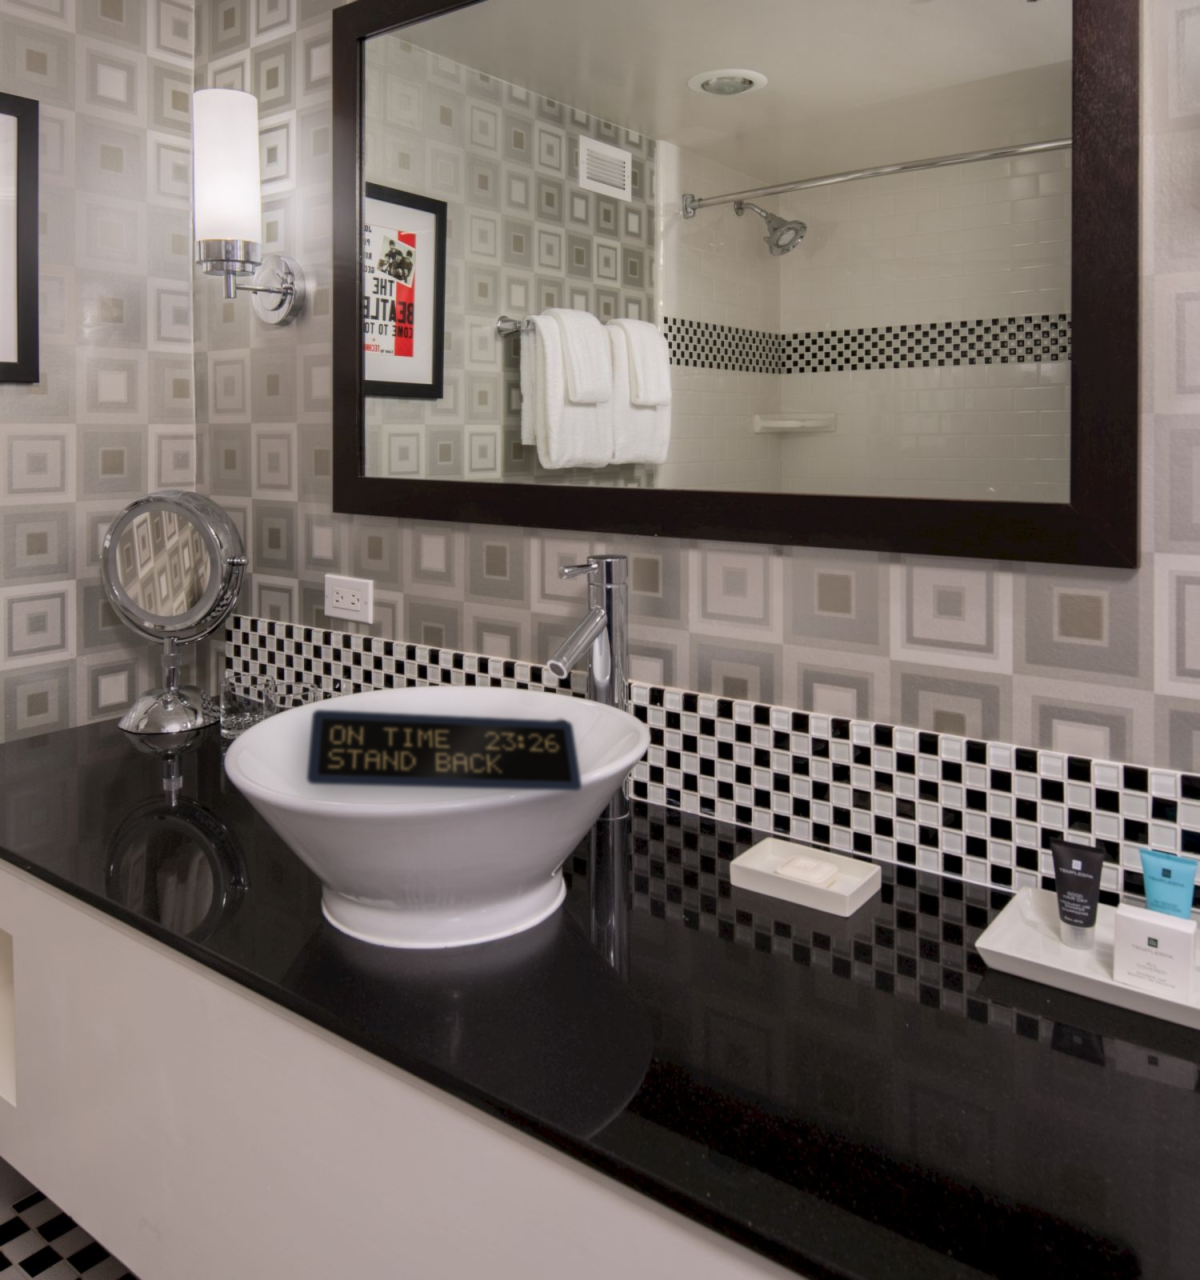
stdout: h=23 m=26
